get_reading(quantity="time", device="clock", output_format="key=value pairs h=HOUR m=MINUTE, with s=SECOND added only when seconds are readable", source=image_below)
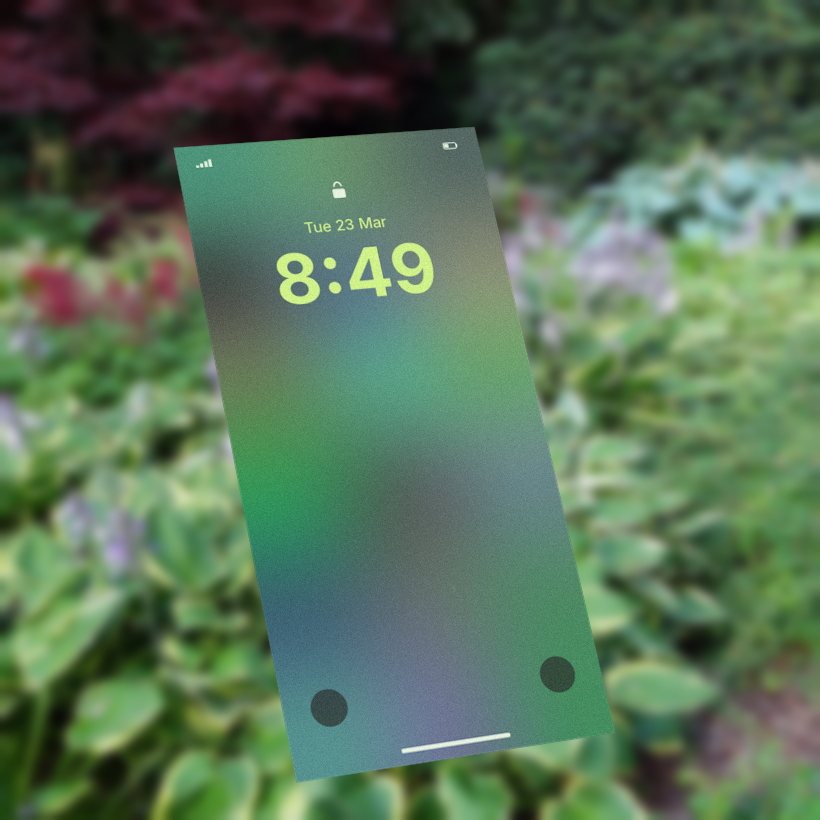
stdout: h=8 m=49
